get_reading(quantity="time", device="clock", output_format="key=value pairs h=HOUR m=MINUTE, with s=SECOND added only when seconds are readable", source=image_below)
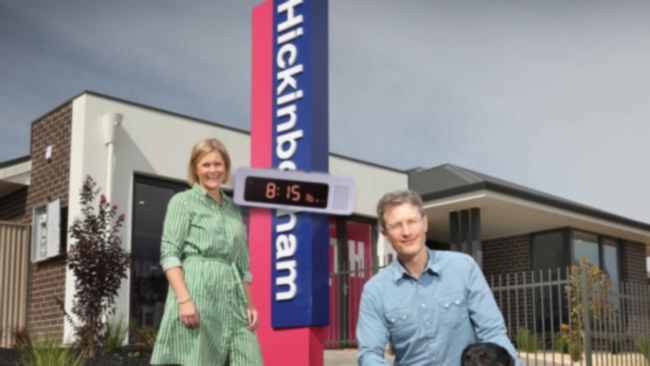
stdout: h=8 m=15
